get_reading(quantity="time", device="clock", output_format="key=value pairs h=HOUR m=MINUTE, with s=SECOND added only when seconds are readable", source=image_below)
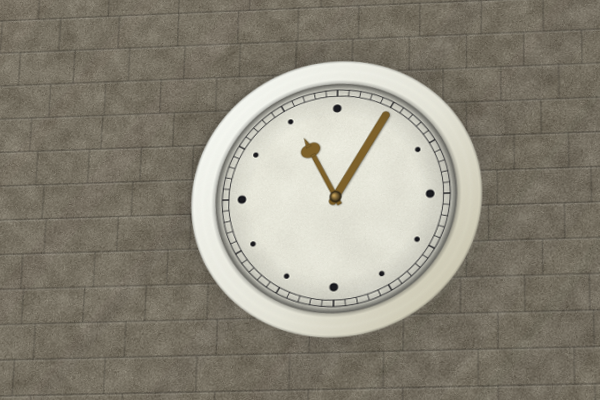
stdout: h=11 m=5
